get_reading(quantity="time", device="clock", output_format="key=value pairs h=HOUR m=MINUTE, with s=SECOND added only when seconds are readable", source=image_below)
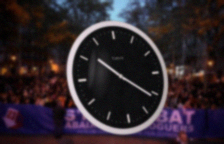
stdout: h=10 m=21
